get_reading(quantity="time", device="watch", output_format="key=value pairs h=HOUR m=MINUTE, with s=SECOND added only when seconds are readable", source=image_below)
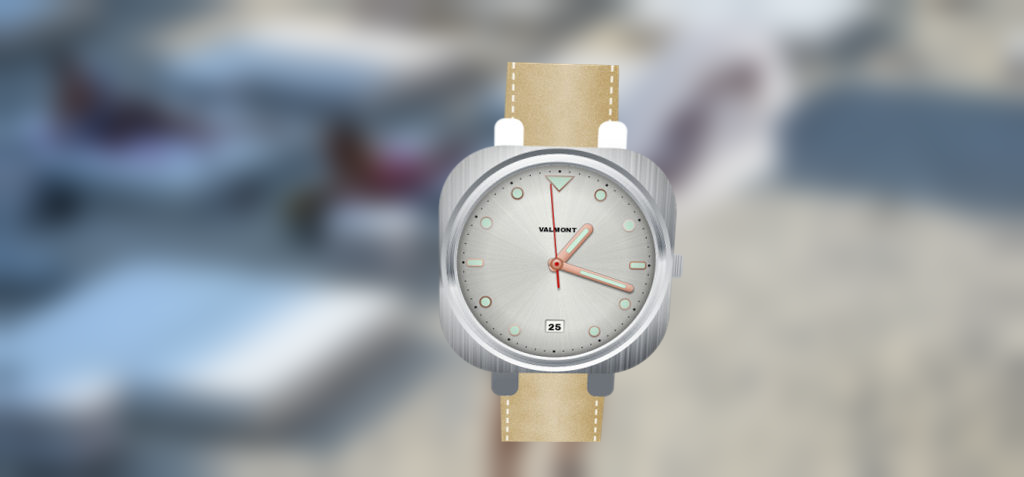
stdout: h=1 m=17 s=59
